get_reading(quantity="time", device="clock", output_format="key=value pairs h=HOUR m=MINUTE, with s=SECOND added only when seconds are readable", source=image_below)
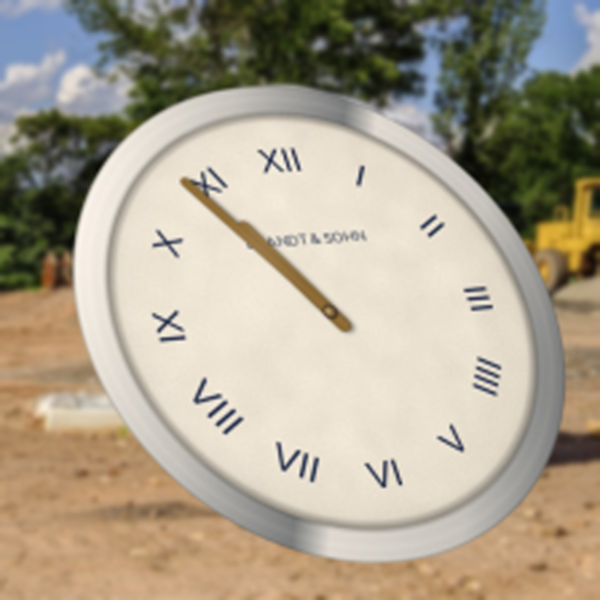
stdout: h=10 m=54
